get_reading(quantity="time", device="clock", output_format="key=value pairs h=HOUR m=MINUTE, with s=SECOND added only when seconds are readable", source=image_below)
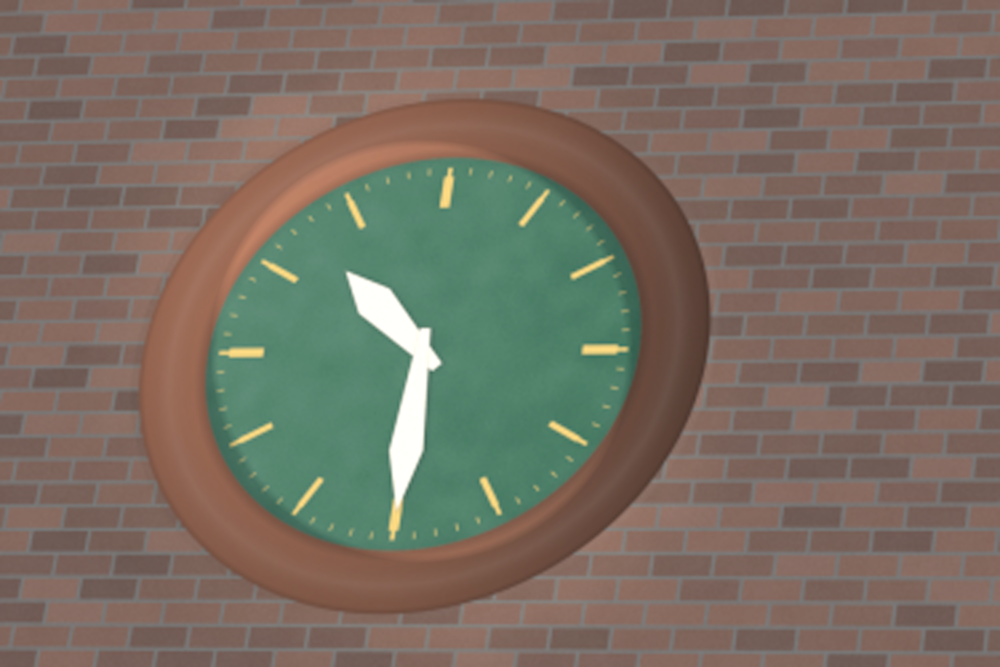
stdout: h=10 m=30
